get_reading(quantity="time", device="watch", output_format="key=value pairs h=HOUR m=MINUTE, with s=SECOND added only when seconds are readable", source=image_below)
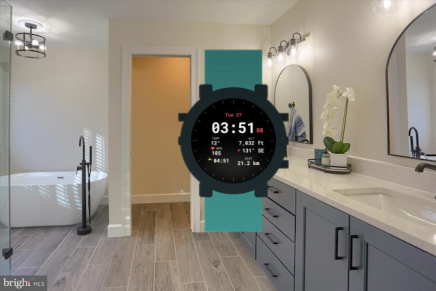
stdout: h=3 m=51
